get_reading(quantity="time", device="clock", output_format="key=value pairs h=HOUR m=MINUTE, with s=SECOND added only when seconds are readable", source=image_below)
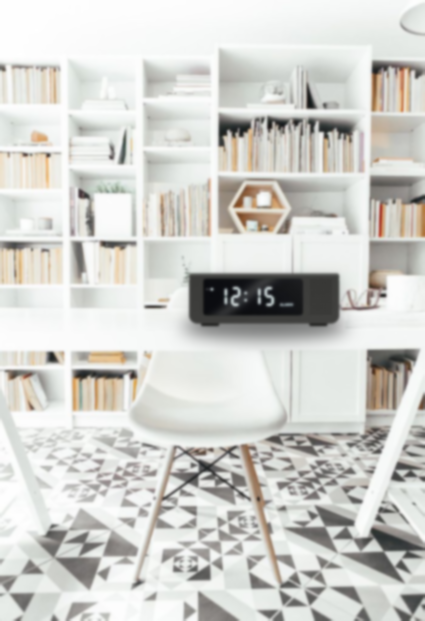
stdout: h=12 m=15
